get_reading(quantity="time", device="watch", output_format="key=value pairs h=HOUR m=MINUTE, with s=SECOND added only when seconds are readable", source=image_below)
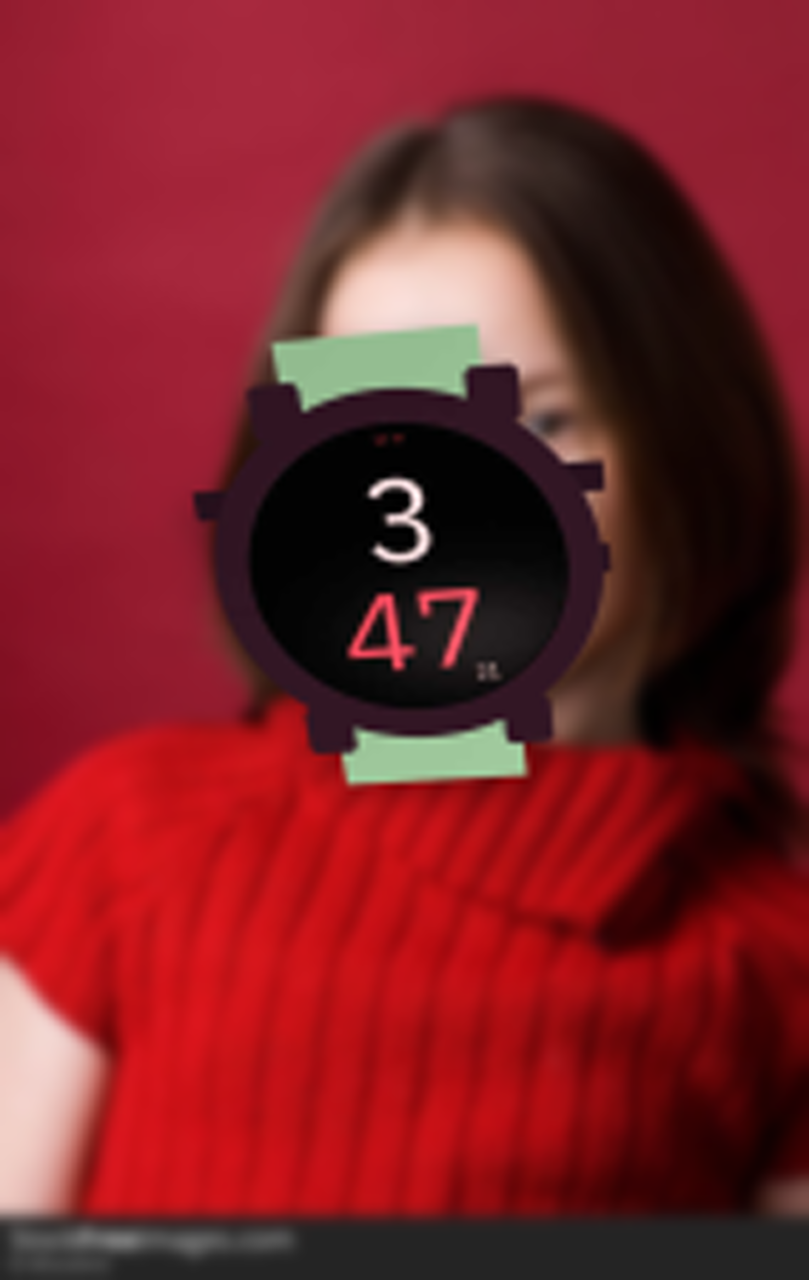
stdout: h=3 m=47
